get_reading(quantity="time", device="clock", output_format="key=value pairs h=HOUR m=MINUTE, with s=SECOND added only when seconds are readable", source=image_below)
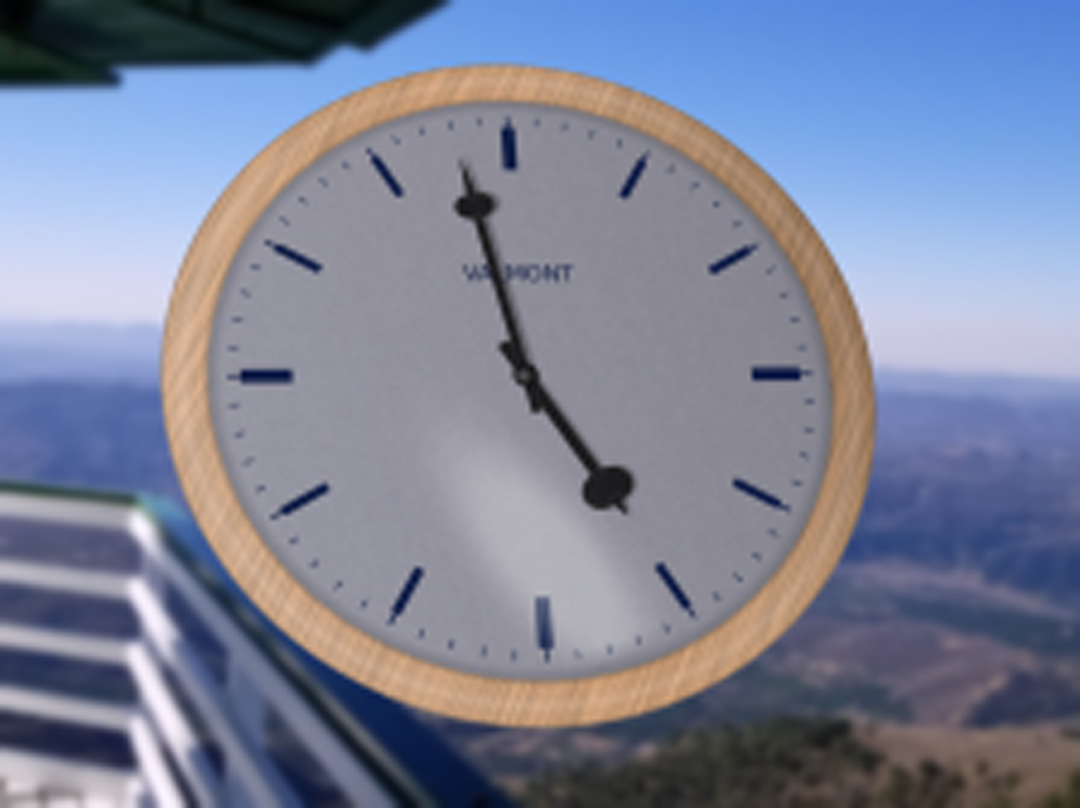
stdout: h=4 m=58
